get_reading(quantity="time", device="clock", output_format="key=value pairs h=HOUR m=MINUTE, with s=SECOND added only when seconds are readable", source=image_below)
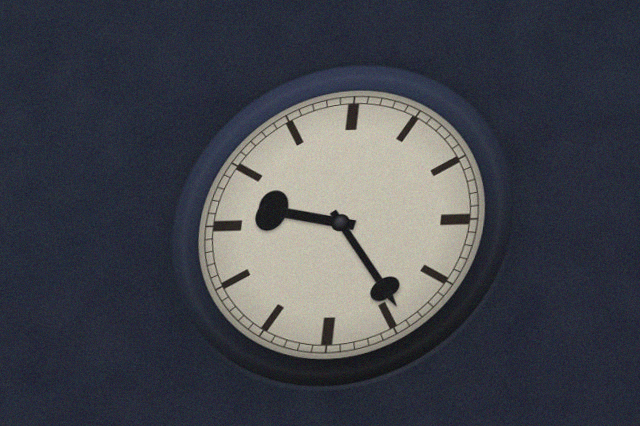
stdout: h=9 m=24
